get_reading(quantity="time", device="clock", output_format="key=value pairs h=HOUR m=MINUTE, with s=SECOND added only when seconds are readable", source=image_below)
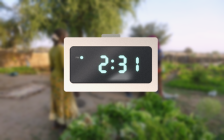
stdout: h=2 m=31
